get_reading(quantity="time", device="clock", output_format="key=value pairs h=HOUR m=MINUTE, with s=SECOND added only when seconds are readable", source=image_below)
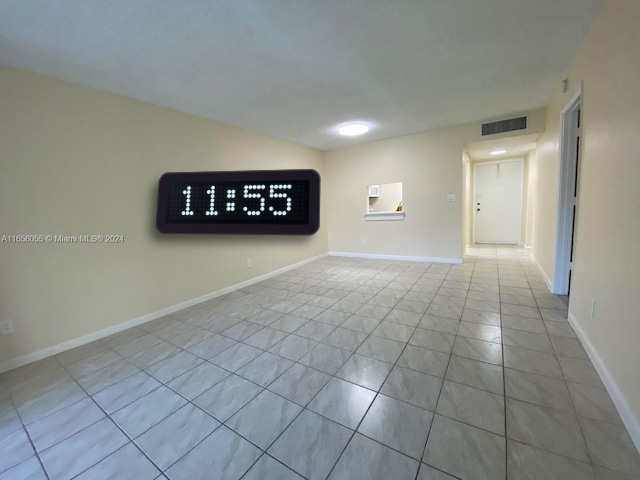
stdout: h=11 m=55
